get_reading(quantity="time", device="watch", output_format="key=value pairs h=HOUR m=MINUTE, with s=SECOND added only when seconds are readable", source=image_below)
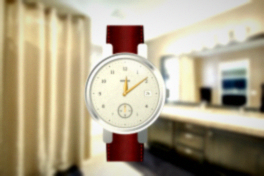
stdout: h=12 m=9
